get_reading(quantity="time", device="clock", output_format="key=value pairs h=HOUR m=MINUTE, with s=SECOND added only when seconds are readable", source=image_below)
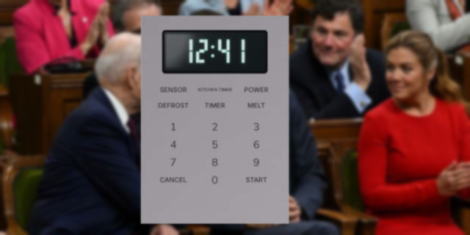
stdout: h=12 m=41
